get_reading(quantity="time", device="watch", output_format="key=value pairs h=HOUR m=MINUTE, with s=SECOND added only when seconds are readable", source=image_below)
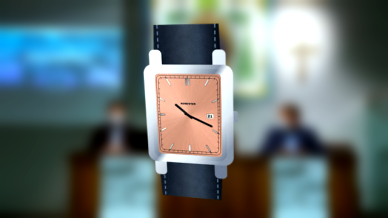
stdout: h=10 m=19
